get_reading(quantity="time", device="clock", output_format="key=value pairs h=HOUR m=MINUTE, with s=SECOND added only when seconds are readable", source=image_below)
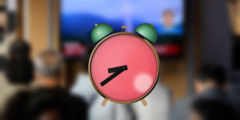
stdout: h=8 m=39
